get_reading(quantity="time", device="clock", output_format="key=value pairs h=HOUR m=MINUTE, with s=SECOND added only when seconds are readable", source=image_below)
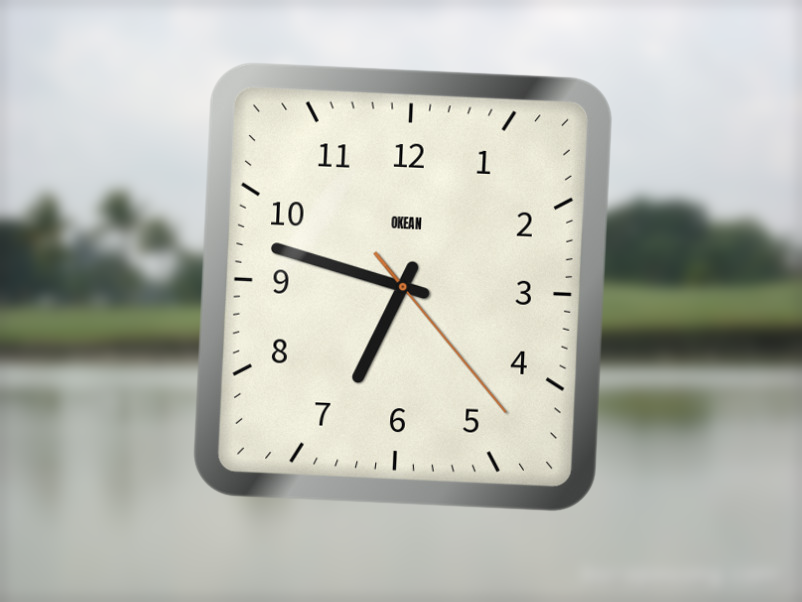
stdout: h=6 m=47 s=23
